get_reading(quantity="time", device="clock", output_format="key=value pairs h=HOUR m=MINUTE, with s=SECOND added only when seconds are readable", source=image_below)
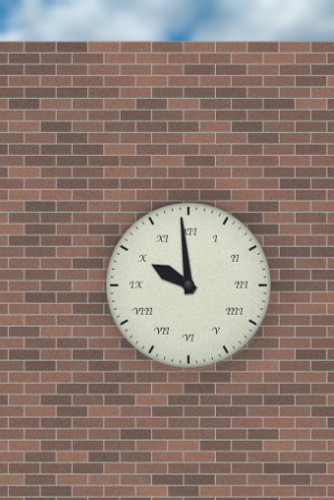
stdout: h=9 m=59
